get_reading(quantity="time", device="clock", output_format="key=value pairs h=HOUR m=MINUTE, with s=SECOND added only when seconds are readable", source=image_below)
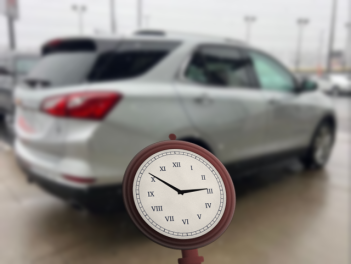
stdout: h=2 m=51
